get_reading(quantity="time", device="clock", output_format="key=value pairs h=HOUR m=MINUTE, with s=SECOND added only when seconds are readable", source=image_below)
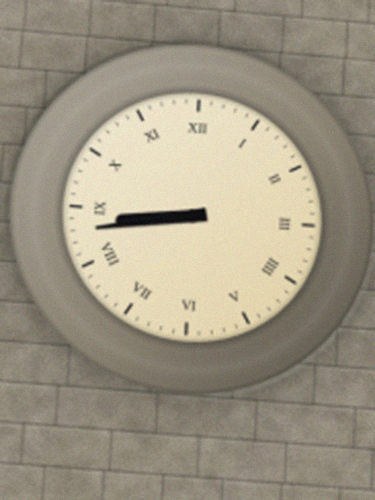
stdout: h=8 m=43
